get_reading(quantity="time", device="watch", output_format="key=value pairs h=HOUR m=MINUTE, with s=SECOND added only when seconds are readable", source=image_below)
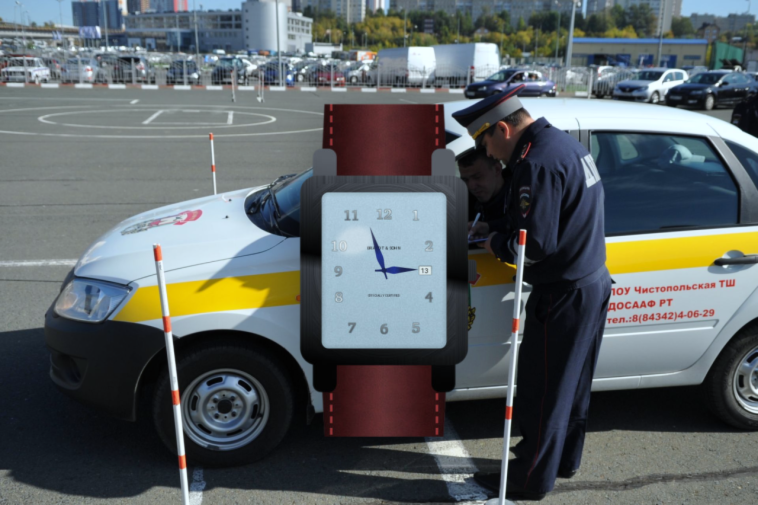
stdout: h=2 m=57
